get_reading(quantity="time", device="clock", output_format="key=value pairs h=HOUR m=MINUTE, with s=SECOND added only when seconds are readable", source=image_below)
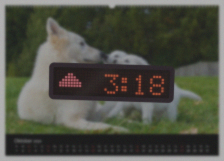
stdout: h=3 m=18
